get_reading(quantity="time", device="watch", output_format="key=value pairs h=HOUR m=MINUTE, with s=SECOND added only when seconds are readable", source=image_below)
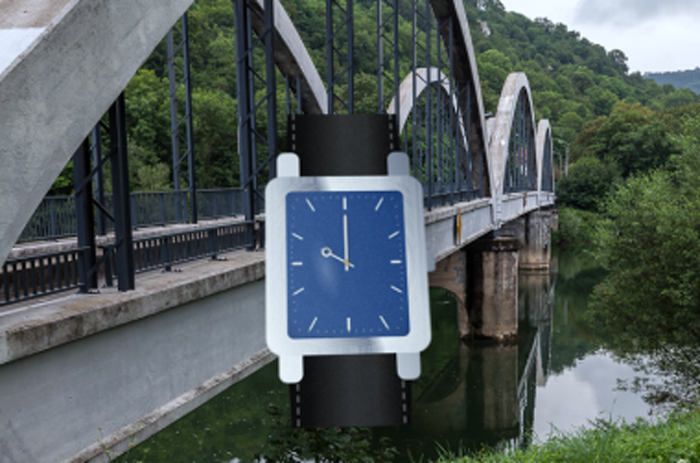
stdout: h=10 m=0
